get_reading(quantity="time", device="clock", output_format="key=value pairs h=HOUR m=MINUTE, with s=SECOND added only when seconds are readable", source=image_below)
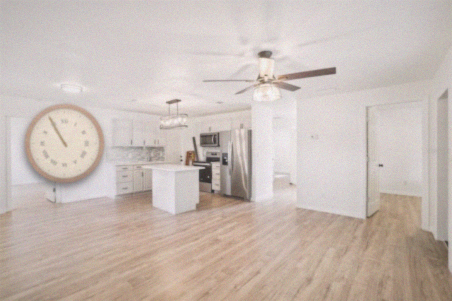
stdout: h=10 m=55
